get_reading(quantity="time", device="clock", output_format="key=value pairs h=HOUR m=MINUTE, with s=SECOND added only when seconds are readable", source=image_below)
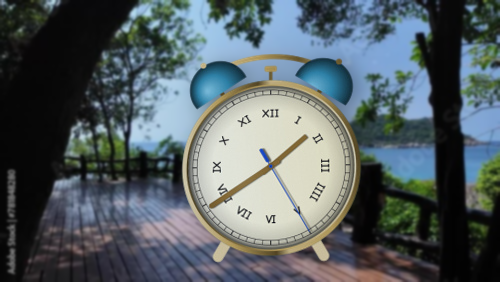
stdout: h=1 m=39 s=25
